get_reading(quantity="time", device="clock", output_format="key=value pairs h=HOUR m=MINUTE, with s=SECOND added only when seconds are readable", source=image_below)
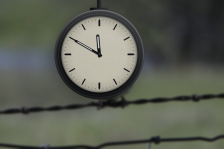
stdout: h=11 m=50
